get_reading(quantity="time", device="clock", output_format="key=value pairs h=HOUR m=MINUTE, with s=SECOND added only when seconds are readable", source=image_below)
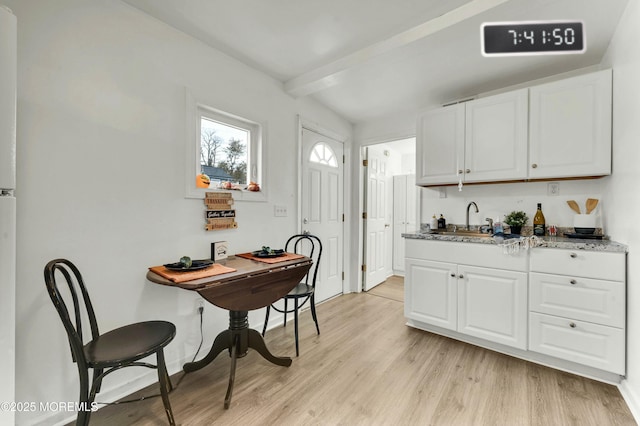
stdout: h=7 m=41 s=50
